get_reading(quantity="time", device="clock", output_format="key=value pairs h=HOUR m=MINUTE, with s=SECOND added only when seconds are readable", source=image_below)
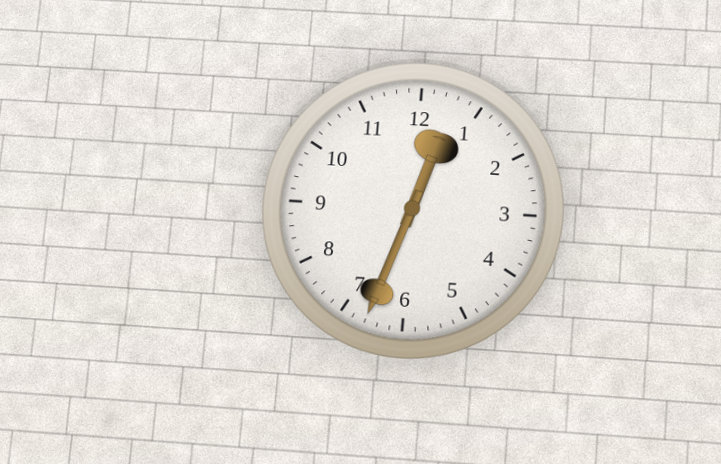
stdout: h=12 m=33
